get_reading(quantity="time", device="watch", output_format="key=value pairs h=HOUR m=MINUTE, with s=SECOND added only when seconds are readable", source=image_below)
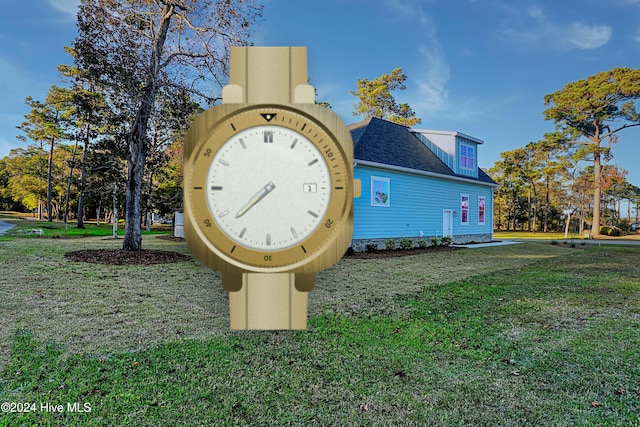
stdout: h=7 m=38
